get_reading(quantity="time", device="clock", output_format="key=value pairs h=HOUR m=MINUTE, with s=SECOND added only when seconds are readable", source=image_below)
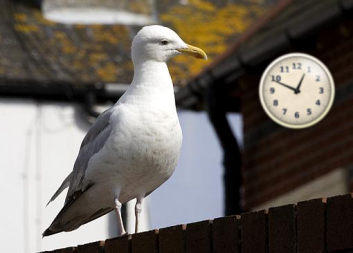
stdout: h=12 m=49
